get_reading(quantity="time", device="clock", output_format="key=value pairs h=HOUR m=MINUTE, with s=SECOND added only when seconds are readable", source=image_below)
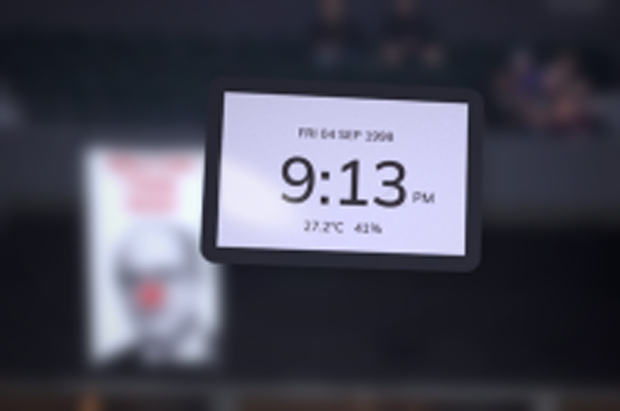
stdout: h=9 m=13
